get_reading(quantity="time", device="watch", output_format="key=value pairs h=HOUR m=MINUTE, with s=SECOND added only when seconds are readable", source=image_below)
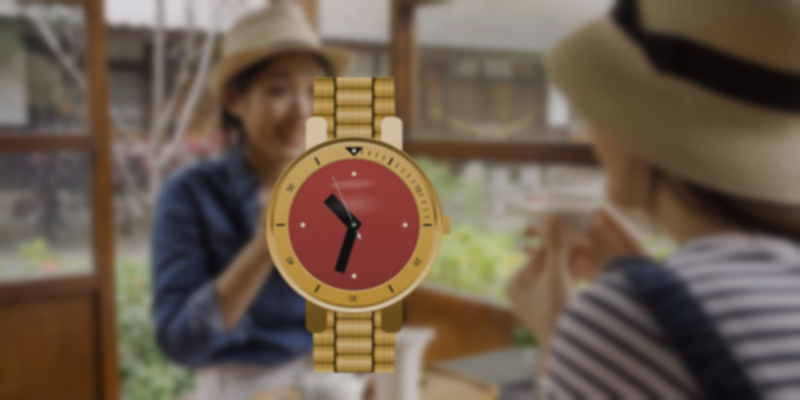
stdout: h=10 m=32 s=56
